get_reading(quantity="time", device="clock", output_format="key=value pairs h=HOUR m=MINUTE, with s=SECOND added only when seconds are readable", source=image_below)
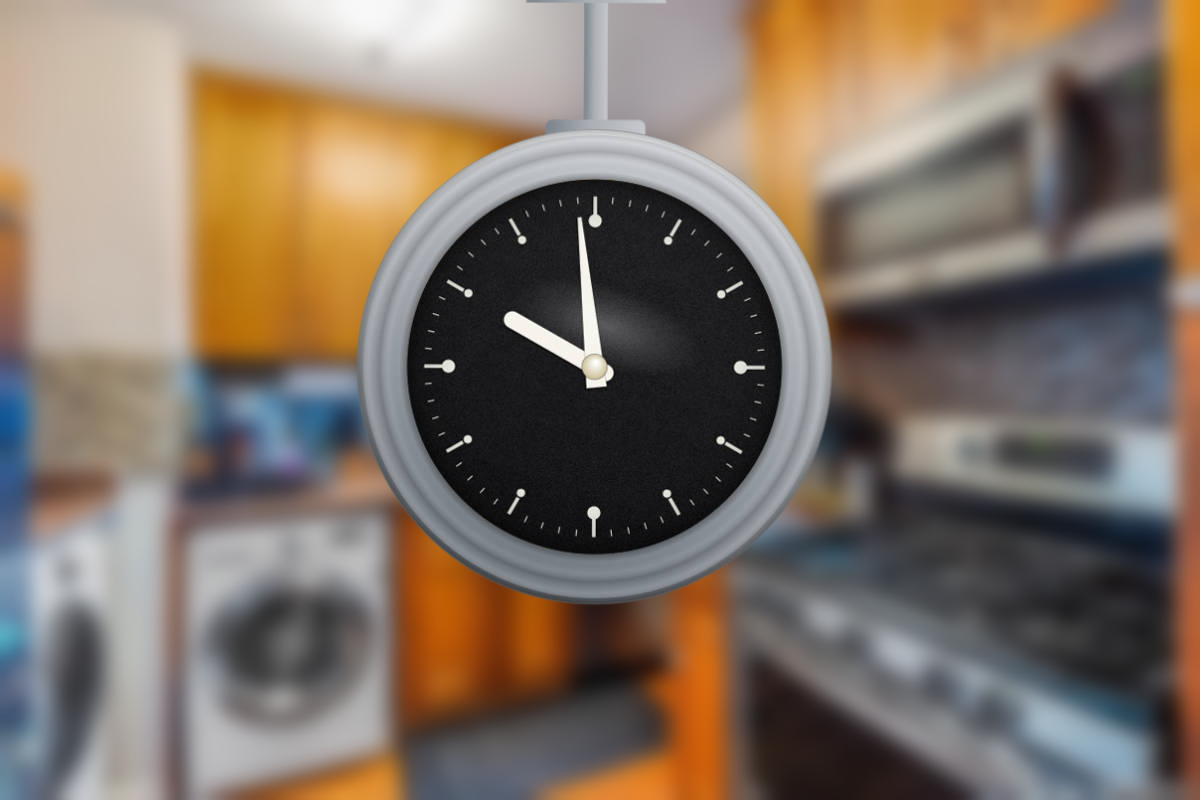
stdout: h=9 m=59
